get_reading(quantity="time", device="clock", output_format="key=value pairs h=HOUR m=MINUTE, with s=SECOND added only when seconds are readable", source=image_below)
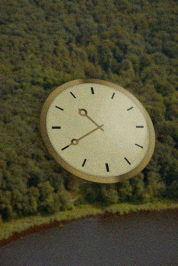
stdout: h=10 m=40
